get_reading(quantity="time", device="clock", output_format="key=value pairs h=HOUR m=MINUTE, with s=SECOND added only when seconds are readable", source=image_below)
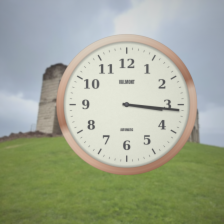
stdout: h=3 m=16
